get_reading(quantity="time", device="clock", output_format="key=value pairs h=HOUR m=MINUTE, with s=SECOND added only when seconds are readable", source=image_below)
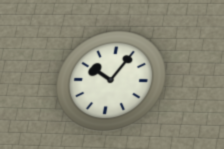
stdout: h=10 m=5
